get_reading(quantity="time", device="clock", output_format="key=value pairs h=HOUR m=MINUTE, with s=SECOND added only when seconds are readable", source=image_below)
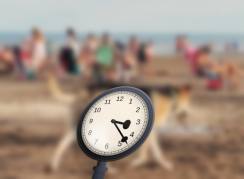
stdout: h=3 m=23
